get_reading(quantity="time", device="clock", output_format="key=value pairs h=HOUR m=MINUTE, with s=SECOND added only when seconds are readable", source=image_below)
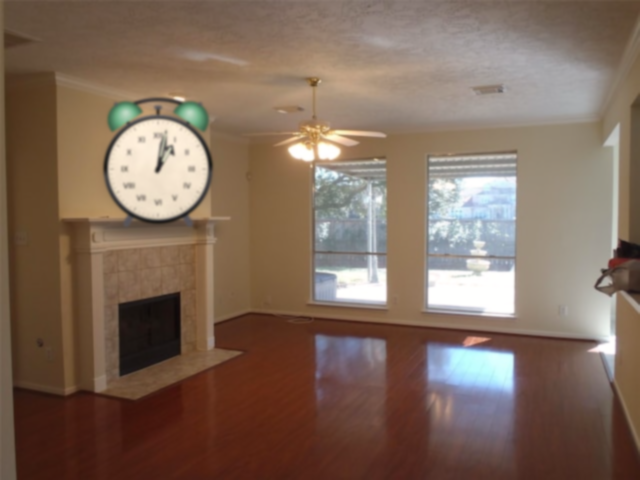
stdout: h=1 m=2
